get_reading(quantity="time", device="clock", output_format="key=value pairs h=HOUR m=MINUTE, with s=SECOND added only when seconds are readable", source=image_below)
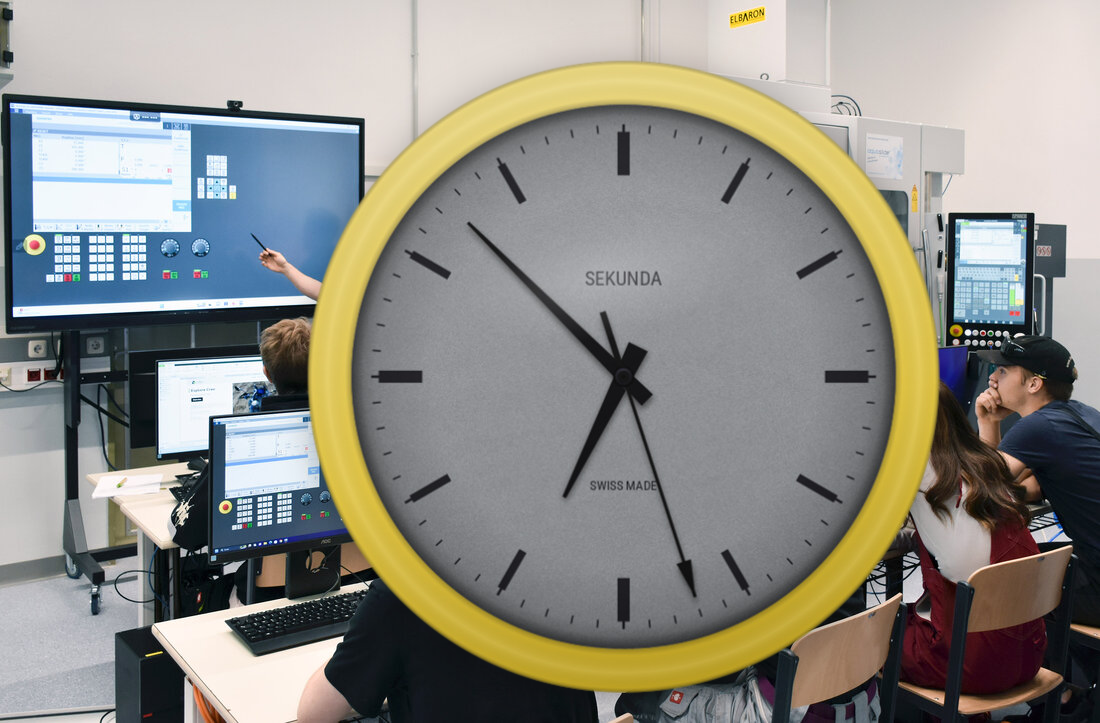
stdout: h=6 m=52 s=27
